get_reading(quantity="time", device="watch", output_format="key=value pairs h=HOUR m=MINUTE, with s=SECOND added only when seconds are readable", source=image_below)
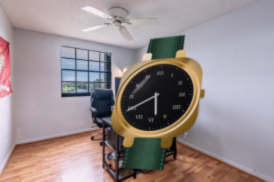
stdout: h=5 m=40
